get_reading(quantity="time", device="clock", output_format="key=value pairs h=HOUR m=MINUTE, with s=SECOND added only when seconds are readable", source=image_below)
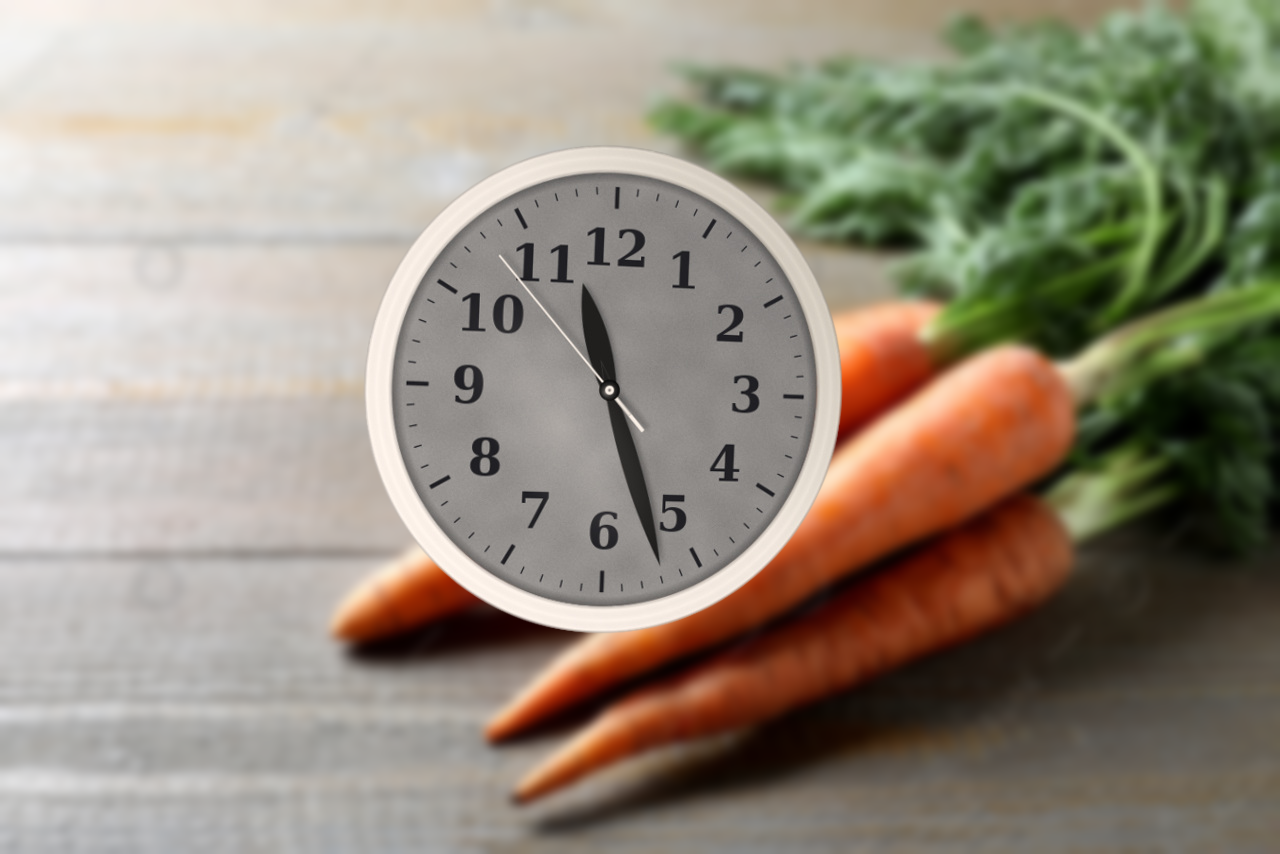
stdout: h=11 m=26 s=53
